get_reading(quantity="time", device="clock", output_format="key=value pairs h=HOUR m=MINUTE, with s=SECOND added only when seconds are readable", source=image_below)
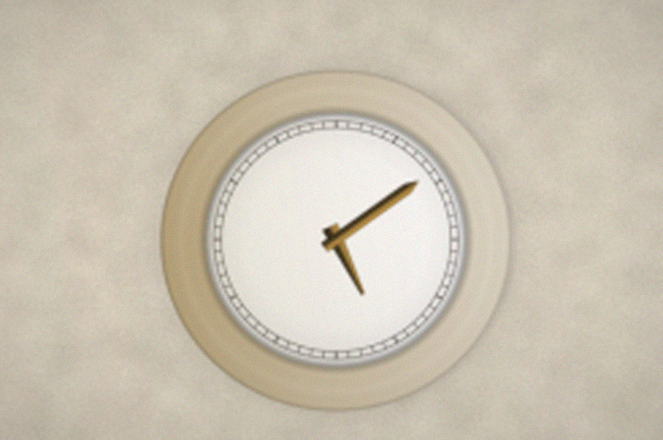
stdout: h=5 m=9
